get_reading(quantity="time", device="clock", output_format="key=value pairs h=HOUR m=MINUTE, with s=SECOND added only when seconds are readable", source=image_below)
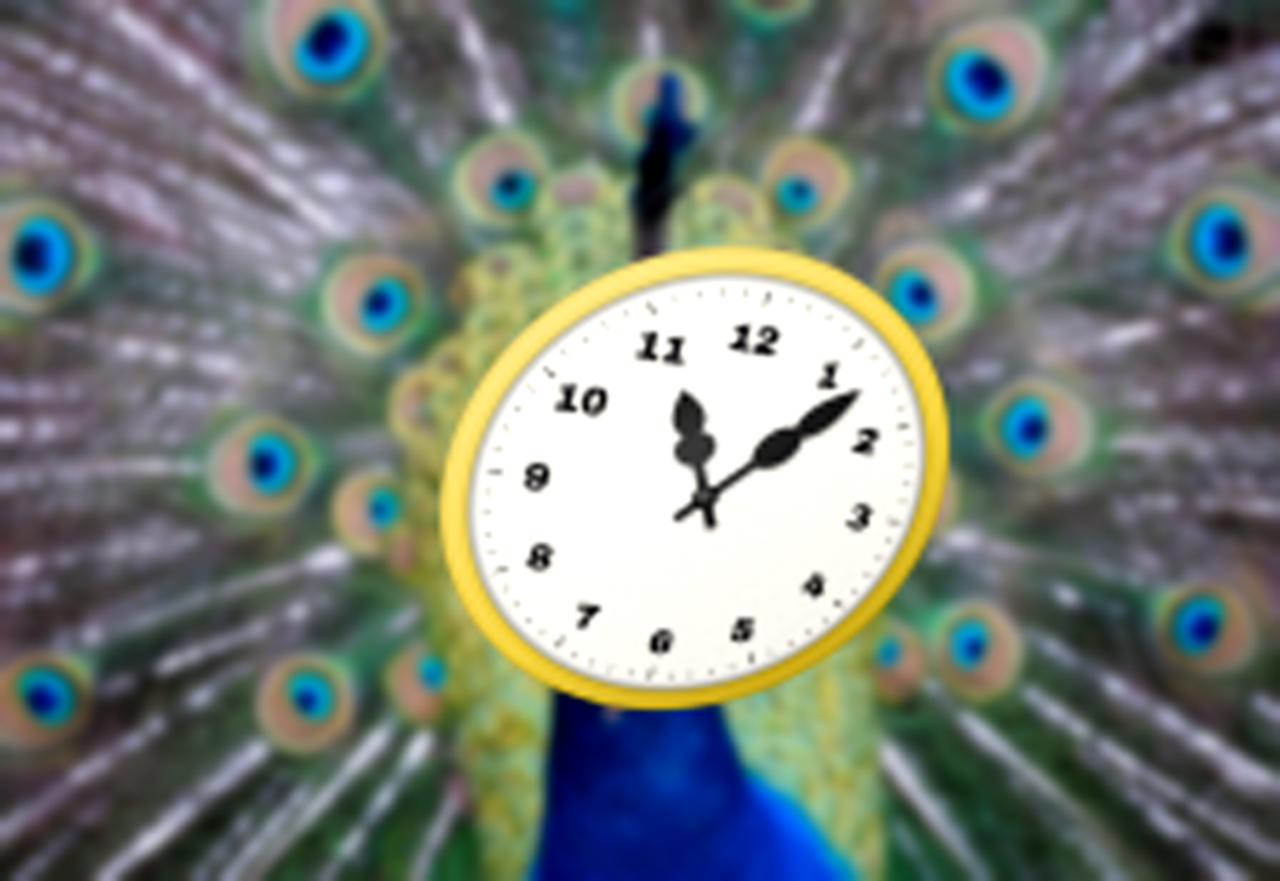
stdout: h=11 m=7
